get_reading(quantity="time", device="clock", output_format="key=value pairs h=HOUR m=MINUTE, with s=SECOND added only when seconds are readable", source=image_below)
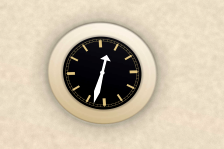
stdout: h=12 m=33
